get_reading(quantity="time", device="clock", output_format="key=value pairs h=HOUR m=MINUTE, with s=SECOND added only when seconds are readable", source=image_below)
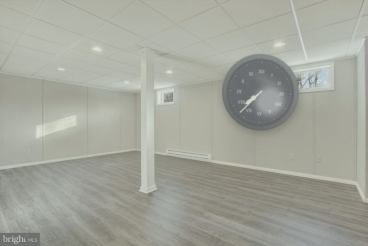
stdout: h=7 m=37
